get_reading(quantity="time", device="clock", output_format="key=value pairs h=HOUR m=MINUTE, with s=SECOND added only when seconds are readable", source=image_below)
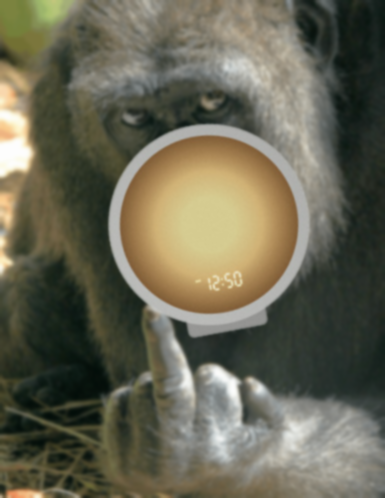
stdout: h=12 m=50
